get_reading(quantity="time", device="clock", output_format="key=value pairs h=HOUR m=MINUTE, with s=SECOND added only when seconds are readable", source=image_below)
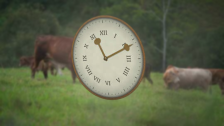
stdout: h=11 m=11
